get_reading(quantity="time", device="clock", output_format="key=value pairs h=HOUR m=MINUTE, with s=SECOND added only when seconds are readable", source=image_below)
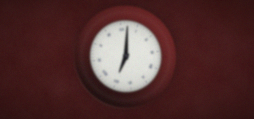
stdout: h=7 m=2
